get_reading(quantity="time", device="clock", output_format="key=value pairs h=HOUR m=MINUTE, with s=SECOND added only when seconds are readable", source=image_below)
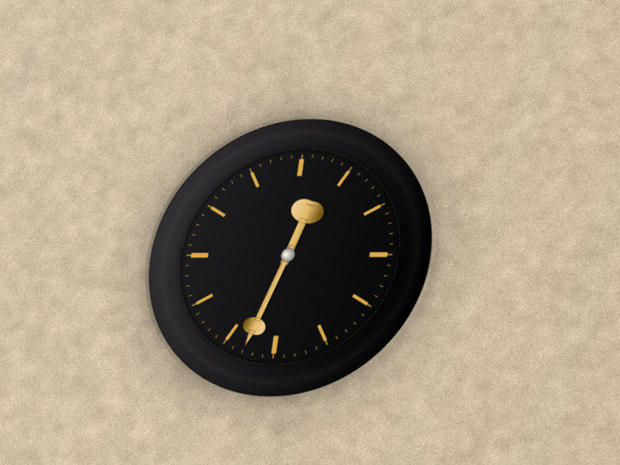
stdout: h=12 m=33
